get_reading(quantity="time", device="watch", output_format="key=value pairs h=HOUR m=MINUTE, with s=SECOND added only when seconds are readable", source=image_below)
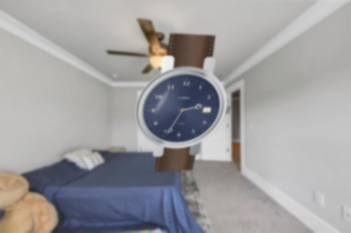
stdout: h=2 m=34
